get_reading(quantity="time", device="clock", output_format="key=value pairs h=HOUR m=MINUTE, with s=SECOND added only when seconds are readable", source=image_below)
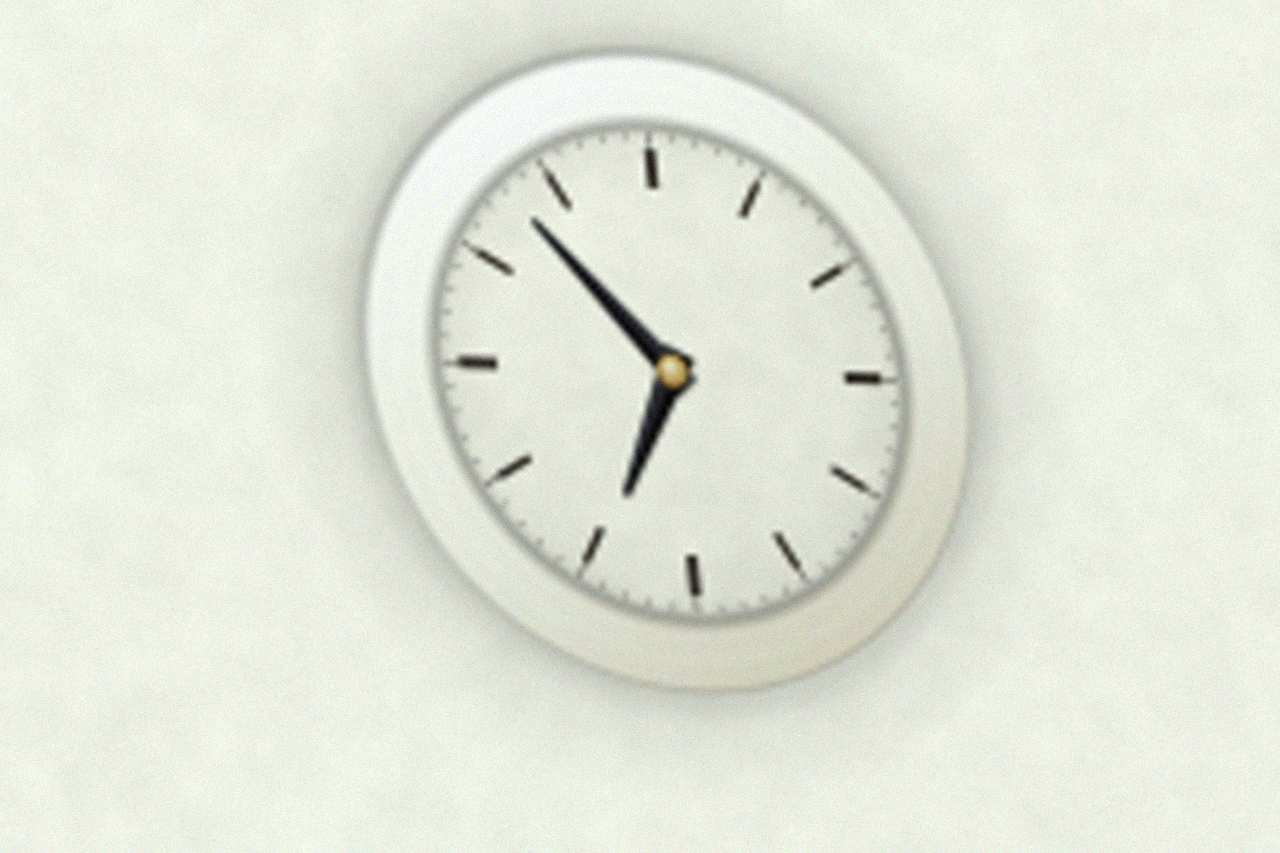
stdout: h=6 m=53
